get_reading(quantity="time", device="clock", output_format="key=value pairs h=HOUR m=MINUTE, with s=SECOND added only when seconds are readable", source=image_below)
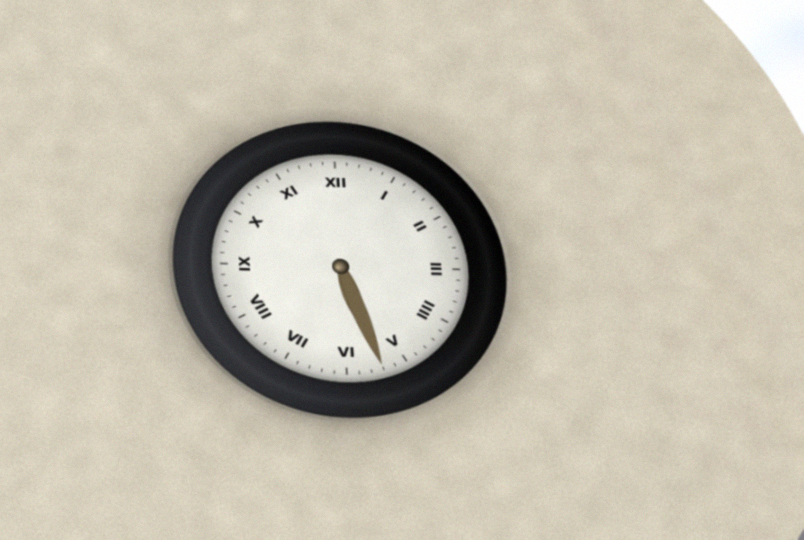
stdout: h=5 m=27
